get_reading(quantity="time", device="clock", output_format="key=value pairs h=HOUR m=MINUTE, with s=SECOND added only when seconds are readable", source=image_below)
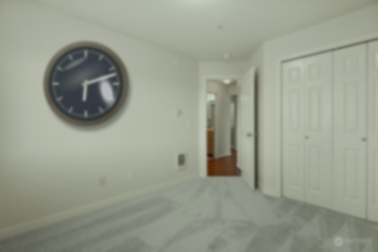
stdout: h=6 m=12
